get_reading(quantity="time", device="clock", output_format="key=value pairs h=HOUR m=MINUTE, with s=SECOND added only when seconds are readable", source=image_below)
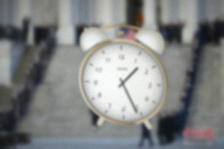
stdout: h=1 m=26
